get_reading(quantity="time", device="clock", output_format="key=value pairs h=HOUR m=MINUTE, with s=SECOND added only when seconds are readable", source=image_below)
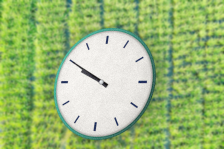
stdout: h=9 m=50
